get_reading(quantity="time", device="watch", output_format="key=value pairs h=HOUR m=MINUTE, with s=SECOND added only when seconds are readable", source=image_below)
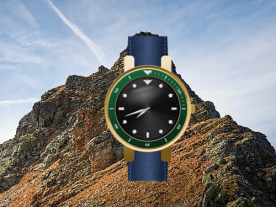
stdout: h=7 m=42
